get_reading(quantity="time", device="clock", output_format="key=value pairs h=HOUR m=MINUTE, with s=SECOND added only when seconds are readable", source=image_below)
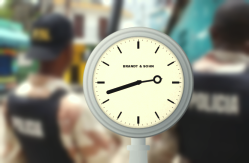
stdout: h=2 m=42
